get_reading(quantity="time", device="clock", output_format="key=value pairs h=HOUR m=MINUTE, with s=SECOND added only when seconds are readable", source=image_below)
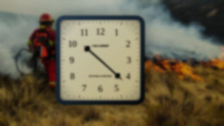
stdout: h=10 m=22
